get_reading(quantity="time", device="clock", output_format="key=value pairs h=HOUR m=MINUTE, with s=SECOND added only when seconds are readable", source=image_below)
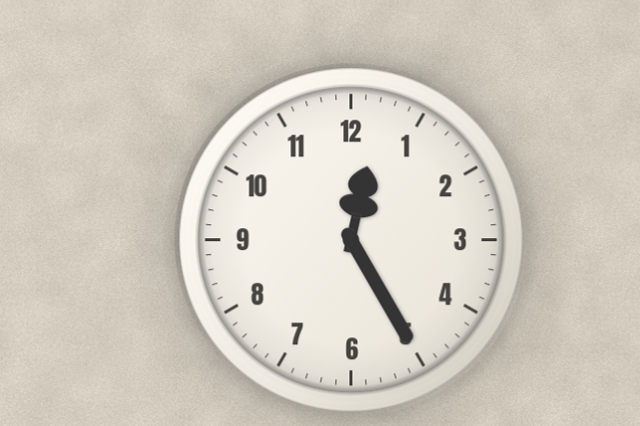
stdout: h=12 m=25
